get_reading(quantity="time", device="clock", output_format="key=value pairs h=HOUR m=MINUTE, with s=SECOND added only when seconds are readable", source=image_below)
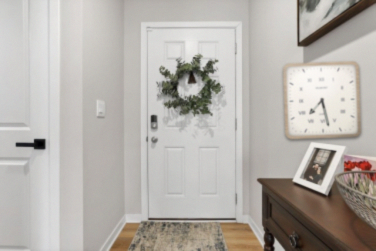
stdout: h=7 m=28
